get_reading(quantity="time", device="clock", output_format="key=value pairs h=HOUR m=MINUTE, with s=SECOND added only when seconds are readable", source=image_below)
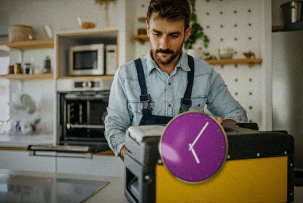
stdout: h=5 m=6
